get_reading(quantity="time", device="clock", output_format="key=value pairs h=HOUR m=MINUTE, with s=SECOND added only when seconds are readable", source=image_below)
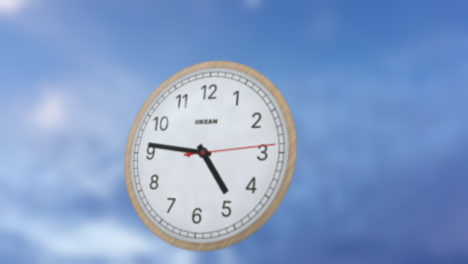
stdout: h=4 m=46 s=14
